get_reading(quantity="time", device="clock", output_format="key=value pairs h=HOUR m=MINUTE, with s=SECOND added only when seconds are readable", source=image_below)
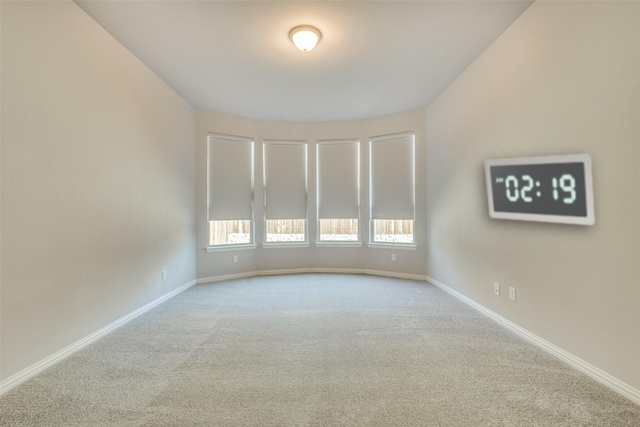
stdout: h=2 m=19
